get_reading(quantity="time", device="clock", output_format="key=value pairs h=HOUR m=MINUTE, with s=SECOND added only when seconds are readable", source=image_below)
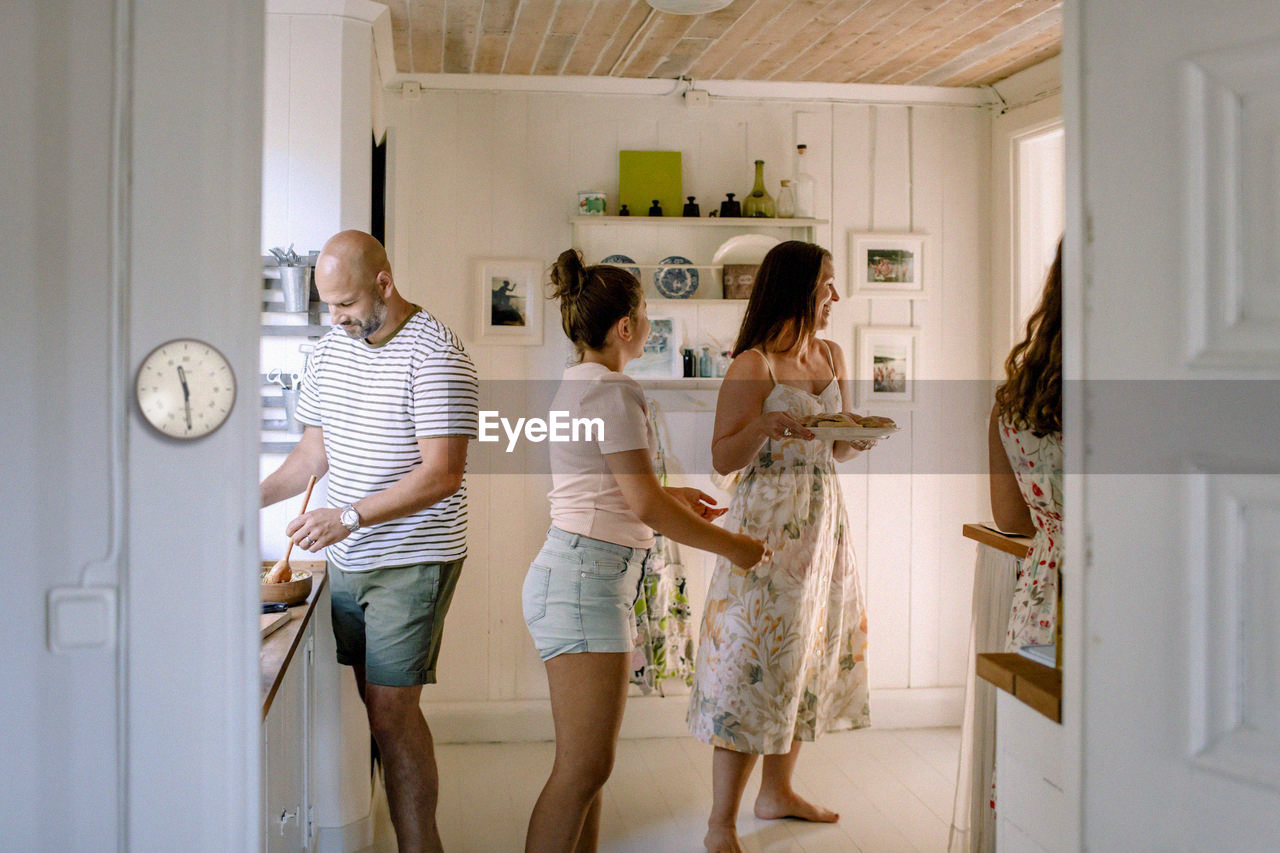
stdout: h=11 m=29
